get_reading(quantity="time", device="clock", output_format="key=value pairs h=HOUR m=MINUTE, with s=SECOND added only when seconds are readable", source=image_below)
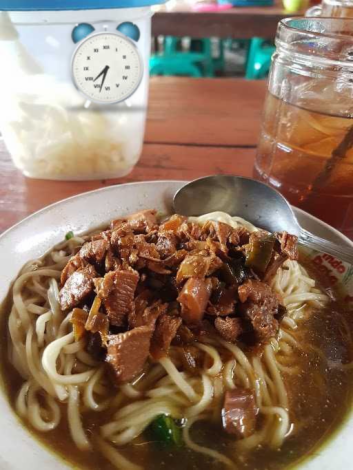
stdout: h=7 m=33
